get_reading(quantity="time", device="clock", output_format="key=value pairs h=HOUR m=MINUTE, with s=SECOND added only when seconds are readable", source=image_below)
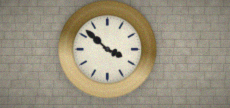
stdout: h=3 m=52
